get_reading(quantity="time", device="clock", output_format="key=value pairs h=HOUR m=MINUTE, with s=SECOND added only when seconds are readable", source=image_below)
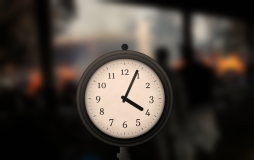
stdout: h=4 m=4
